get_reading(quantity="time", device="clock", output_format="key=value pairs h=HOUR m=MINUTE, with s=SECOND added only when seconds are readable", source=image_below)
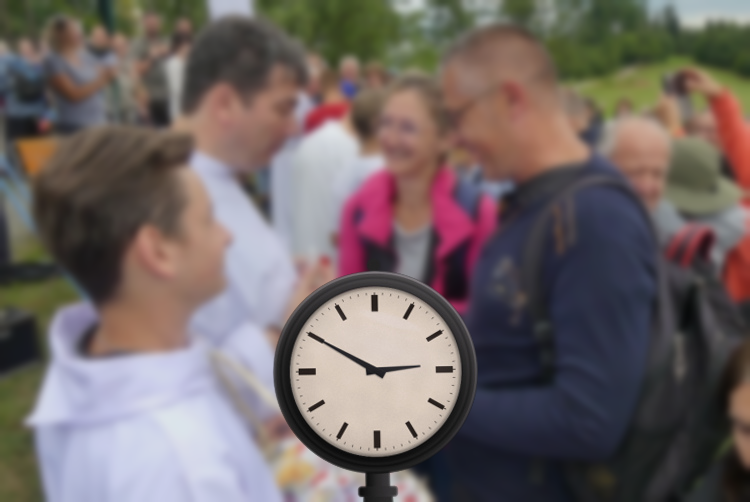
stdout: h=2 m=50
